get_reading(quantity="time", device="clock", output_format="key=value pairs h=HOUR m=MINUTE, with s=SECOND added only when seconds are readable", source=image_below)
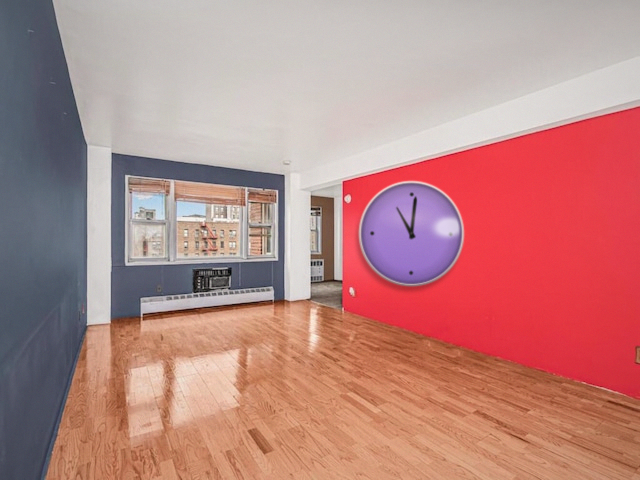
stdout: h=11 m=1
